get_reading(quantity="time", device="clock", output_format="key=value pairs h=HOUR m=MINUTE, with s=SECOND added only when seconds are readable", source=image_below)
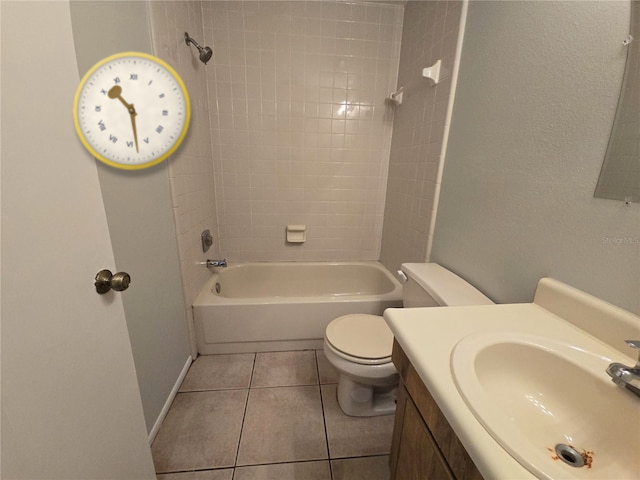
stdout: h=10 m=28
